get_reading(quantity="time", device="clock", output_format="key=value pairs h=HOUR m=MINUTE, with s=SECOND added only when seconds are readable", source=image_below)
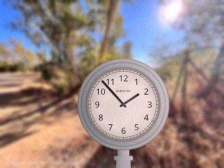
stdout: h=1 m=53
